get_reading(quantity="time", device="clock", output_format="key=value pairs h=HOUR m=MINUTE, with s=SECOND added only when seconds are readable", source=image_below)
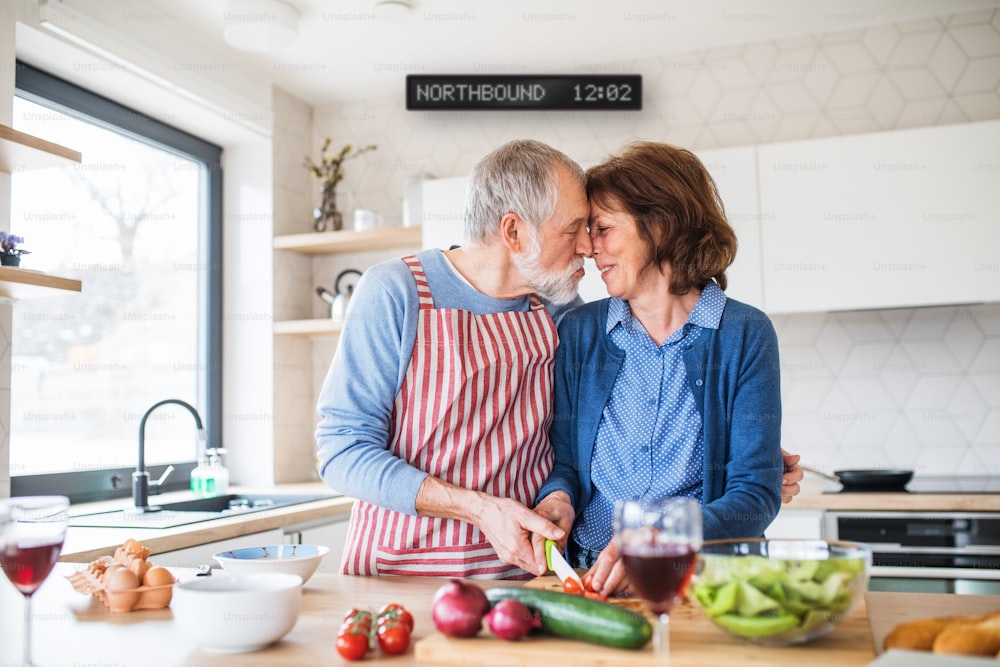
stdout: h=12 m=2
